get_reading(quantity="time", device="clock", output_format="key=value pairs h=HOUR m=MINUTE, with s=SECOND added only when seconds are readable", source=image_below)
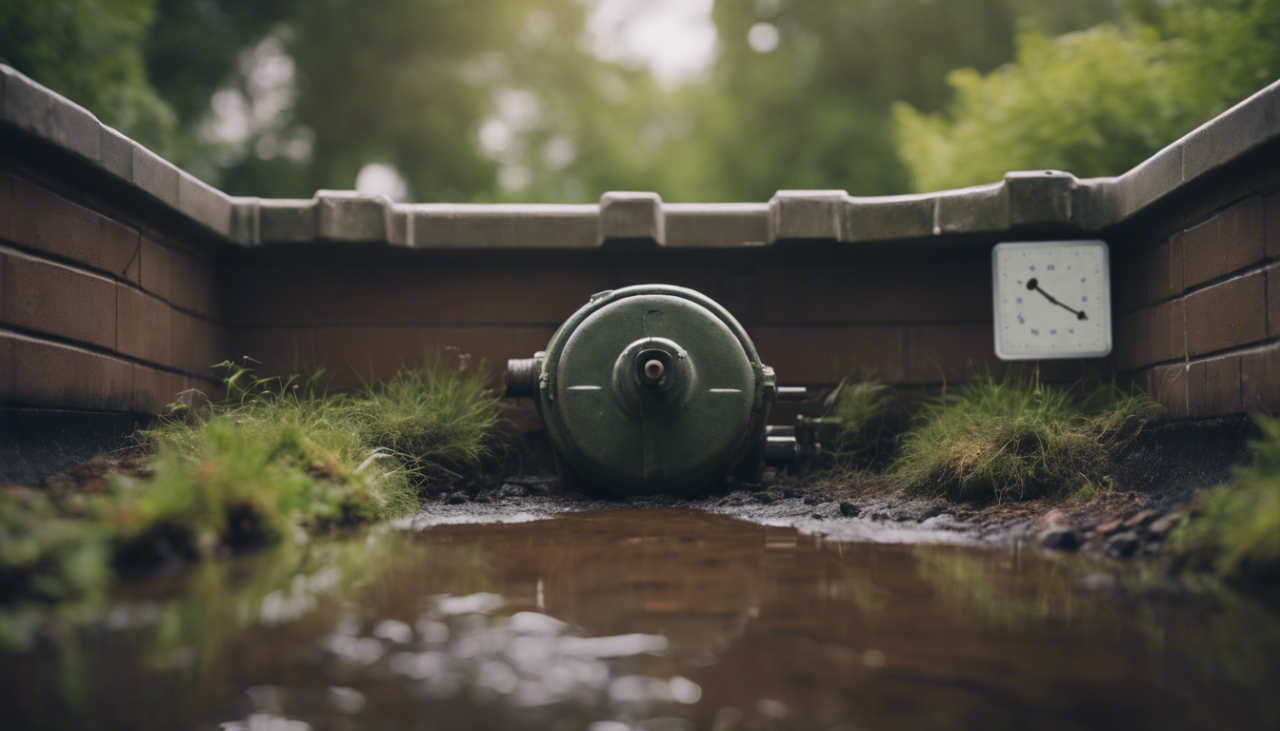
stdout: h=10 m=20
